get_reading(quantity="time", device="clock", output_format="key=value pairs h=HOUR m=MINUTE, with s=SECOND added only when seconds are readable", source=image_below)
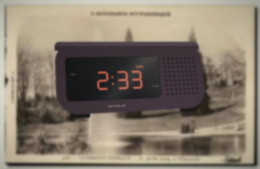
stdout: h=2 m=33
